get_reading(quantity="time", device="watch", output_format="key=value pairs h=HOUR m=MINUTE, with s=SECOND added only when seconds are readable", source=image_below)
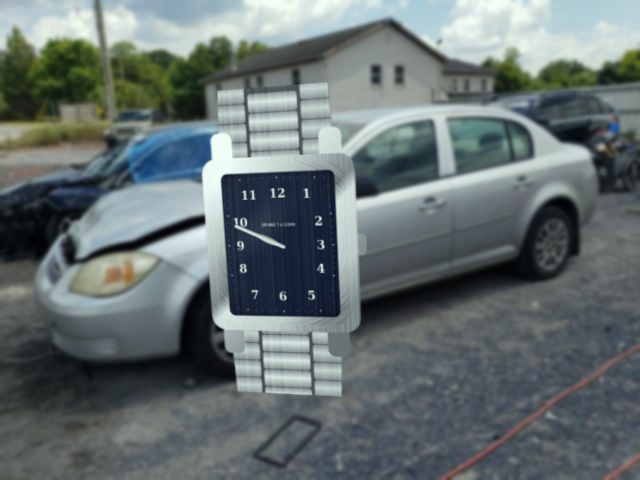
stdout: h=9 m=49
